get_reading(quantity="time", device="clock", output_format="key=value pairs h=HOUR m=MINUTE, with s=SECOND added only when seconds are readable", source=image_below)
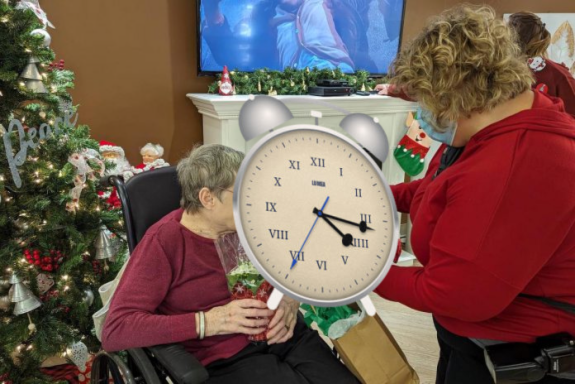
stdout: h=4 m=16 s=35
